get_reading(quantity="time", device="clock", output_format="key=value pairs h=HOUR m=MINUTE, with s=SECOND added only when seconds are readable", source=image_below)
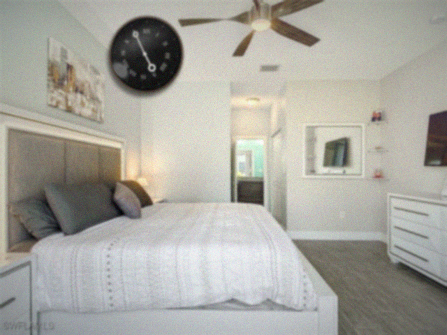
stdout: h=4 m=55
